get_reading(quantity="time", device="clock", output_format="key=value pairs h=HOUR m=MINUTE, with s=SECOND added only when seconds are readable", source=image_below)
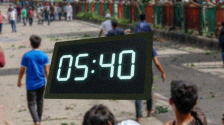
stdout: h=5 m=40
